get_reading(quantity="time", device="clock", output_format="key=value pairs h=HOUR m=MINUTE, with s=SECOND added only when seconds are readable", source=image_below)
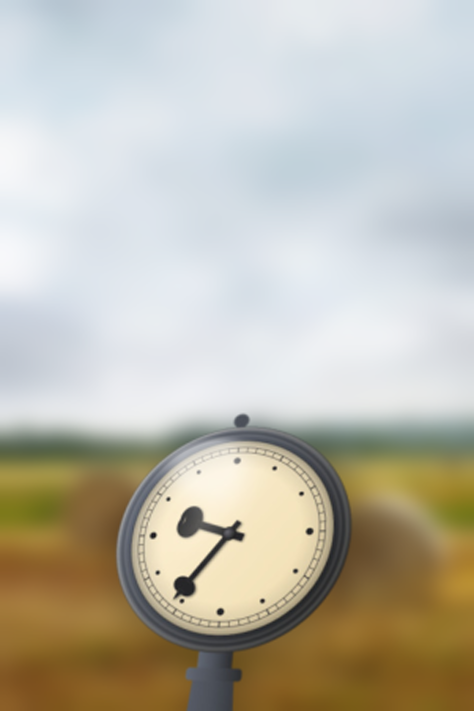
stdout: h=9 m=36
